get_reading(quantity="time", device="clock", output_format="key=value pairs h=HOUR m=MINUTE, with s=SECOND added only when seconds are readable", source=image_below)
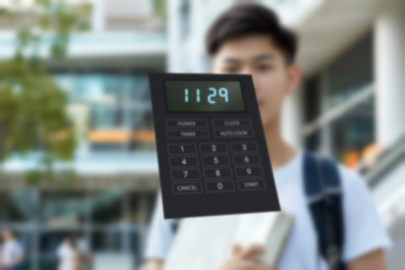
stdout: h=11 m=29
